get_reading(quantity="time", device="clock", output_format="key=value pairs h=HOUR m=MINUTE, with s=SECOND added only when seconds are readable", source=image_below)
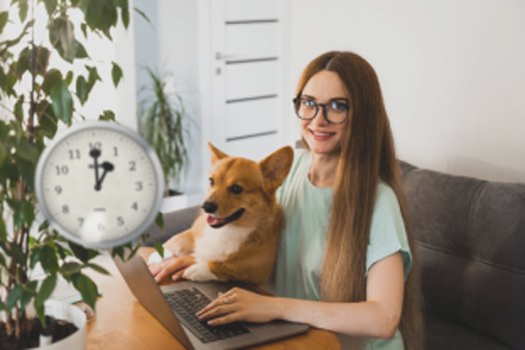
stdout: h=1 m=0
